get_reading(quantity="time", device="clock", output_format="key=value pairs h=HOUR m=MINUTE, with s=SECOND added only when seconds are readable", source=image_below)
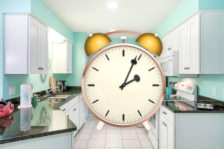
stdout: h=2 m=4
